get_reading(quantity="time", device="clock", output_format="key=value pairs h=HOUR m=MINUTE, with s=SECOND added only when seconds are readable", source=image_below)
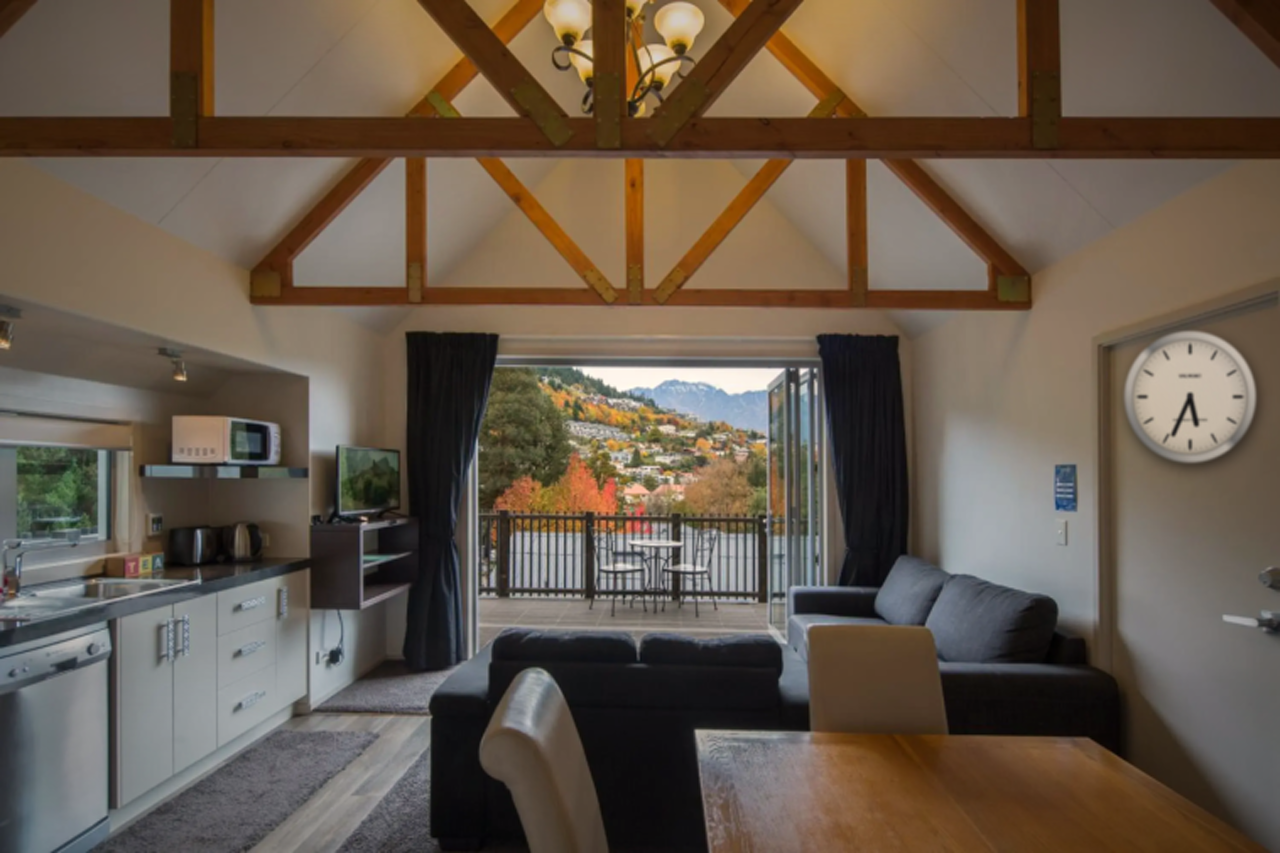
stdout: h=5 m=34
